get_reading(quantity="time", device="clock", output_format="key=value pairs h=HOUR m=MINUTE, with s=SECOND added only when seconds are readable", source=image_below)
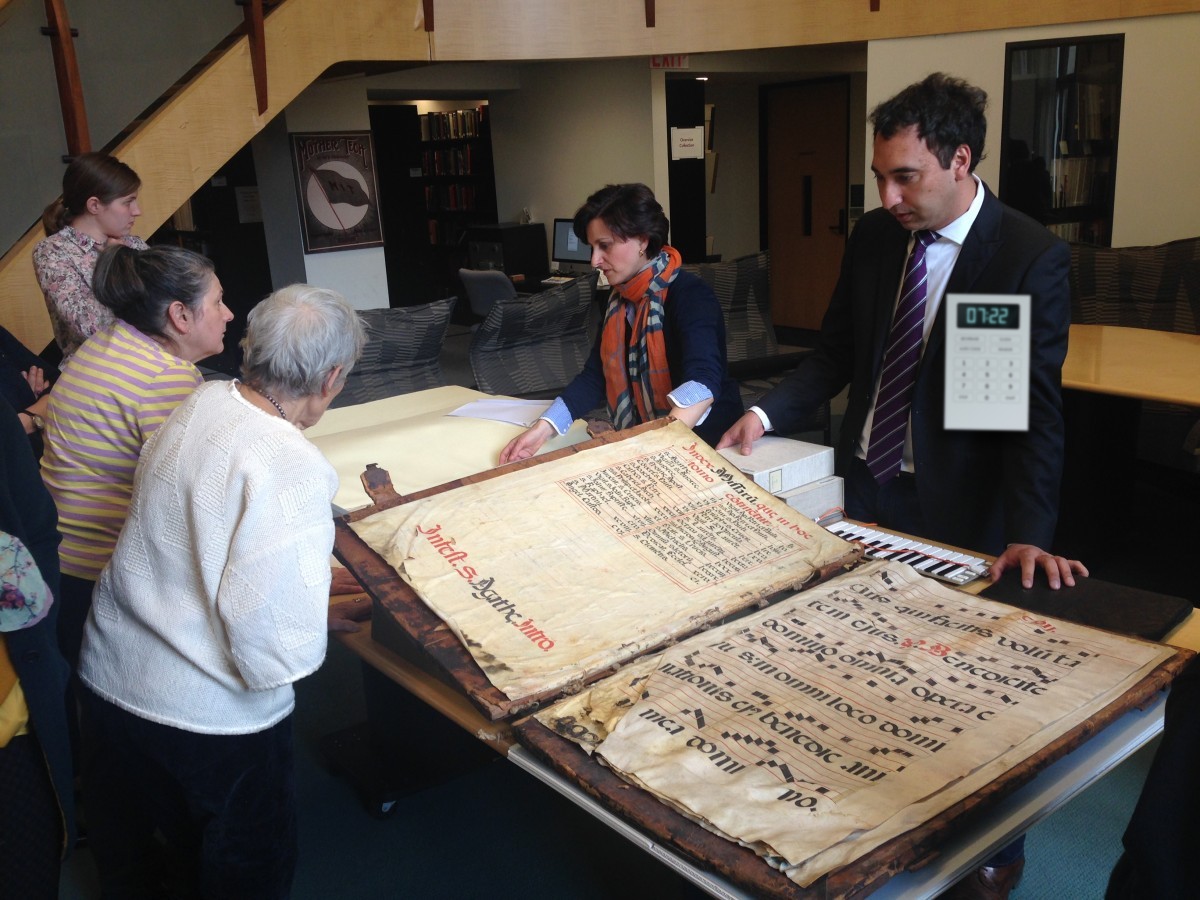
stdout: h=7 m=22
